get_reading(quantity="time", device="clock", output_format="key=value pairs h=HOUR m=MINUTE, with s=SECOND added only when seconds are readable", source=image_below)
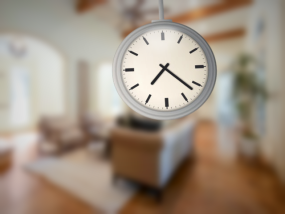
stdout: h=7 m=22
